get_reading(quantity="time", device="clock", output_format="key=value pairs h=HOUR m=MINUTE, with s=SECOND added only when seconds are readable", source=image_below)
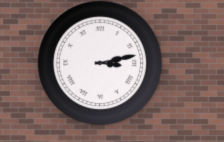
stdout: h=3 m=13
